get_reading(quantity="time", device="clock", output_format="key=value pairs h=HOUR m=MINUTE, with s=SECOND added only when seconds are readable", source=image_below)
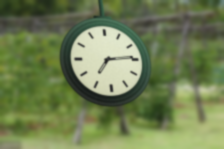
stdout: h=7 m=14
